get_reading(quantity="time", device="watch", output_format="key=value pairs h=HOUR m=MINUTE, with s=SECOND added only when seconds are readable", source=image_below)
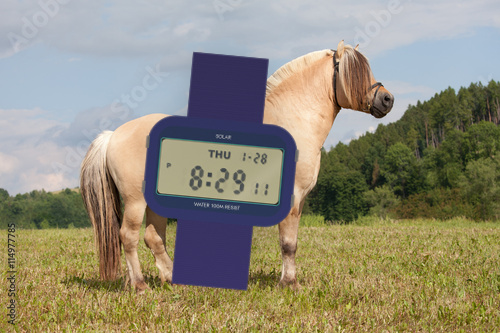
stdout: h=8 m=29 s=11
